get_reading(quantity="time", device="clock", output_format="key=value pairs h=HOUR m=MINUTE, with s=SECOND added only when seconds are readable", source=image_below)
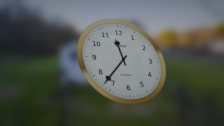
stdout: h=11 m=37
